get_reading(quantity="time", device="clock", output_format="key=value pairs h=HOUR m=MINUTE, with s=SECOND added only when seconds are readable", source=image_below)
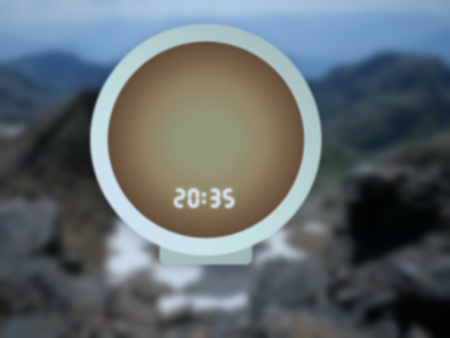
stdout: h=20 m=35
